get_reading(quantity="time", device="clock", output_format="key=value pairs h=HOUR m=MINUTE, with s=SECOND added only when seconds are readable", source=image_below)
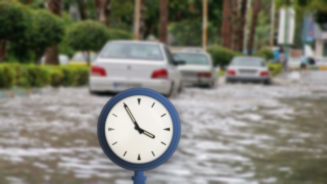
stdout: h=3 m=55
